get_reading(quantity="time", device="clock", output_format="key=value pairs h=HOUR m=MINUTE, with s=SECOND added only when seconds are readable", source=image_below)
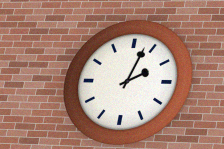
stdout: h=2 m=3
